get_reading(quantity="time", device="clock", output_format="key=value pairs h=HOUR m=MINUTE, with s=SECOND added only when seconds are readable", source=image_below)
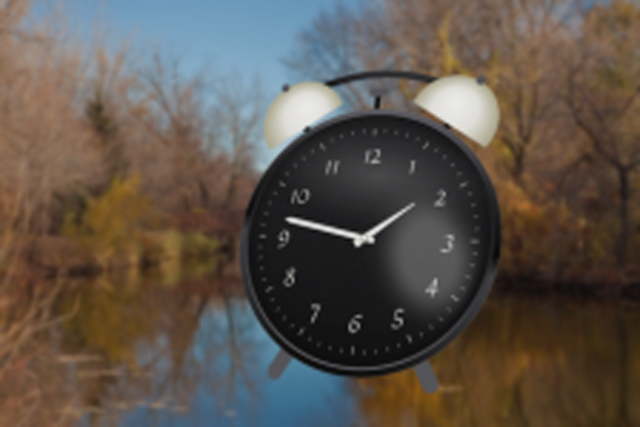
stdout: h=1 m=47
